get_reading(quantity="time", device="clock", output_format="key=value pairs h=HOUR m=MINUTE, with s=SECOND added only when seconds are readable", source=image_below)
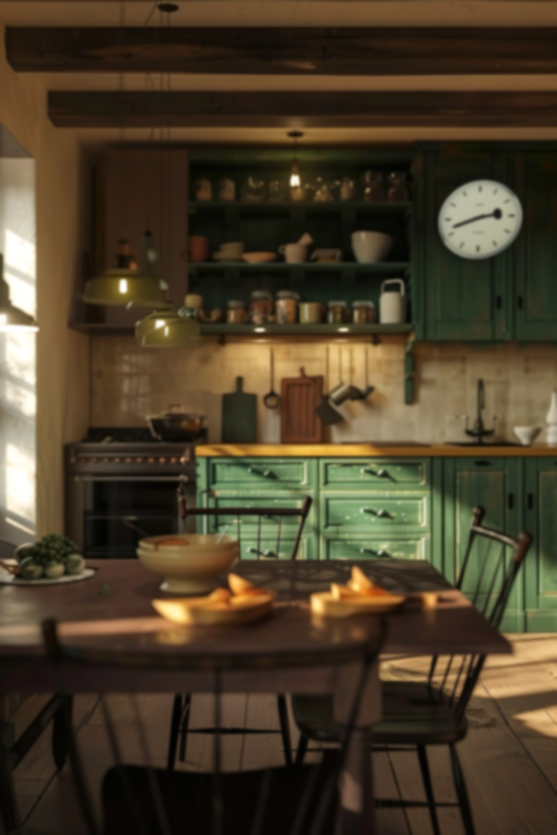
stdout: h=2 m=42
